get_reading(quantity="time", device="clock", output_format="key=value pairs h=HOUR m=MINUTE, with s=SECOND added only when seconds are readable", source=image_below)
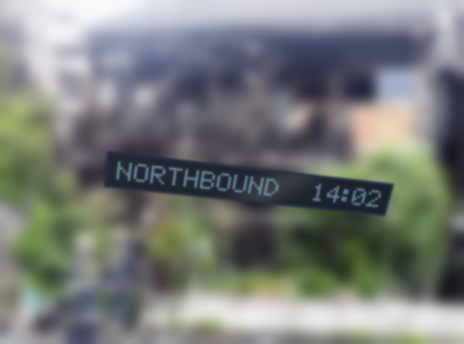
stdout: h=14 m=2
